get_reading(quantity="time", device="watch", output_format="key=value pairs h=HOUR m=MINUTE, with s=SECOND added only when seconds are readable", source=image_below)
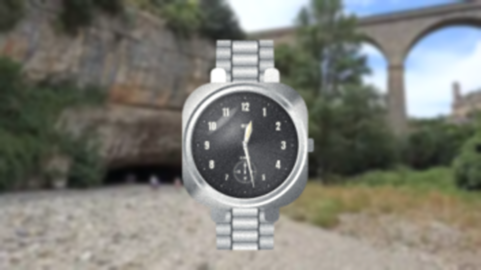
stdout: h=12 m=28
